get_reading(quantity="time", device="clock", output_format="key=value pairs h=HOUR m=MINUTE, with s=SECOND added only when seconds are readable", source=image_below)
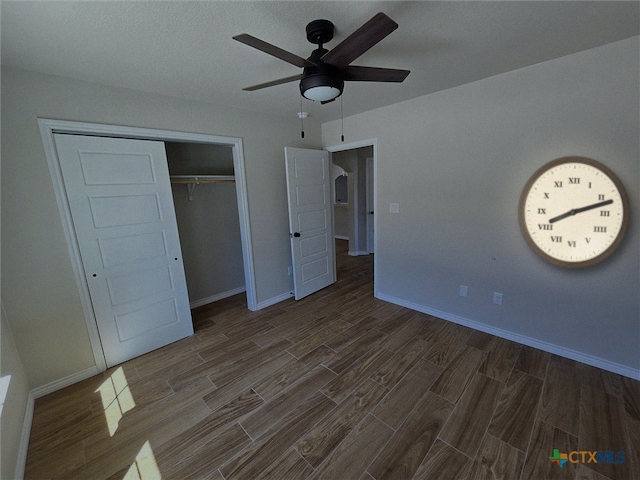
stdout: h=8 m=12
